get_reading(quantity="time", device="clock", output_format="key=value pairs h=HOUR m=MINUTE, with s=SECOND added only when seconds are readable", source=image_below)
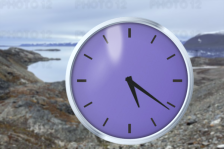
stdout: h=5 m=21
